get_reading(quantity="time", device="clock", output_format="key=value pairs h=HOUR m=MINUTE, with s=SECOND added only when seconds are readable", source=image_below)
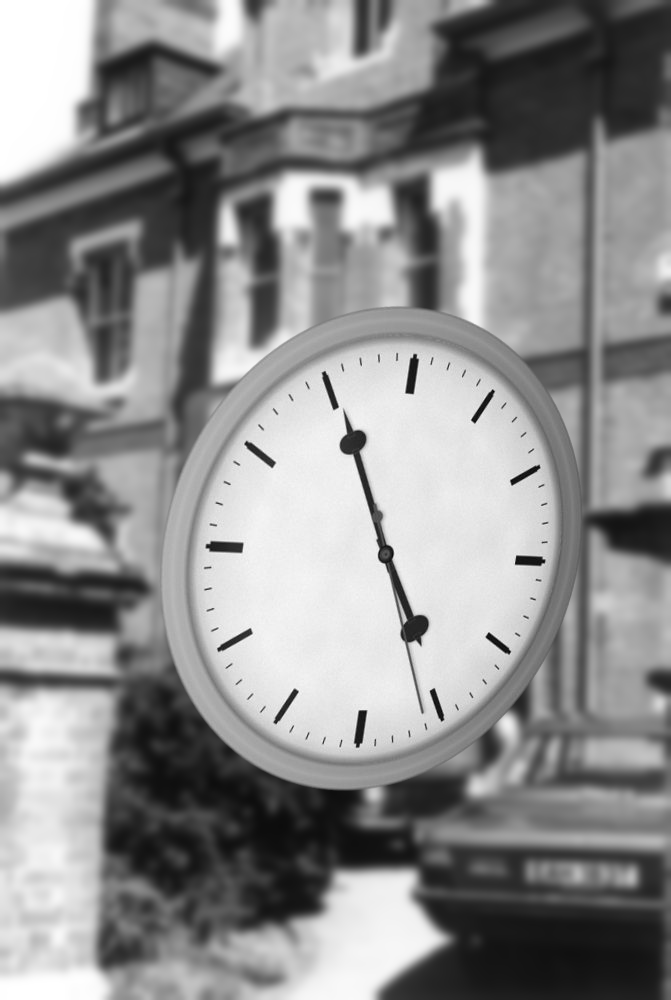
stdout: h=4 m=55 s=26
